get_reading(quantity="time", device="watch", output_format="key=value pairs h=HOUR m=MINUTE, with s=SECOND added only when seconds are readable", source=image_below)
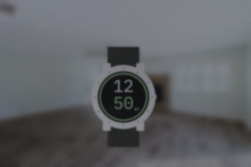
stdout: h=12 m=50
